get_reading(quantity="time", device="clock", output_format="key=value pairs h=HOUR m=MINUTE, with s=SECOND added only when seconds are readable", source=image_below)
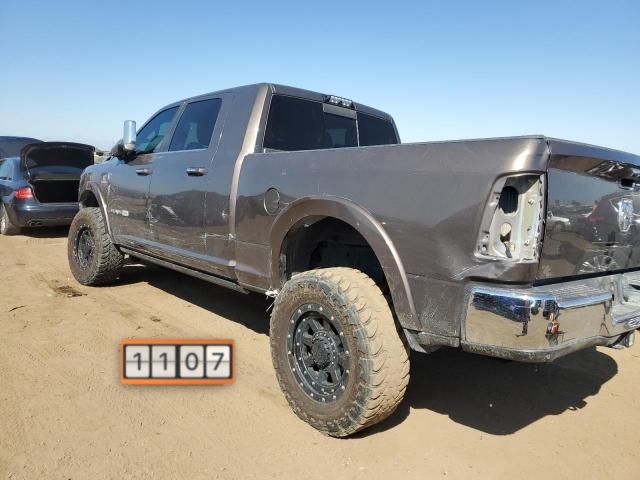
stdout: h=11 m=7
